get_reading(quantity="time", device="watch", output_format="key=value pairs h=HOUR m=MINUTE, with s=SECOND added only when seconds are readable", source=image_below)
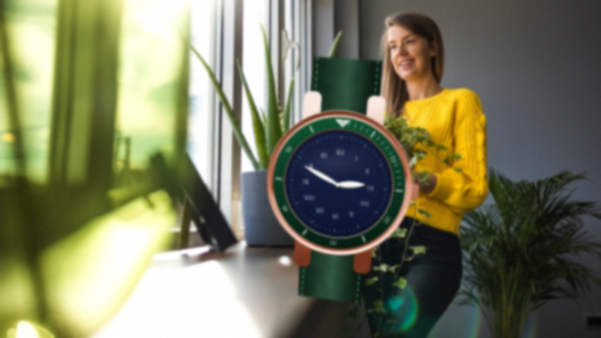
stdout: h=2 m=49
